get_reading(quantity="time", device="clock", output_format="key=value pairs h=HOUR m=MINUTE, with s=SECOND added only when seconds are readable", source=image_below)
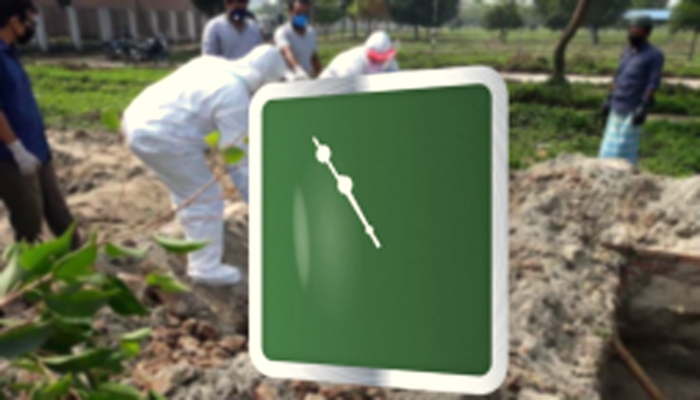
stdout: h=10 m=54
